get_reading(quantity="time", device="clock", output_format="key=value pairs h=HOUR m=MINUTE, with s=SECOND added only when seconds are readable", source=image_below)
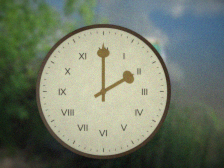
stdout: h=2 m=0
